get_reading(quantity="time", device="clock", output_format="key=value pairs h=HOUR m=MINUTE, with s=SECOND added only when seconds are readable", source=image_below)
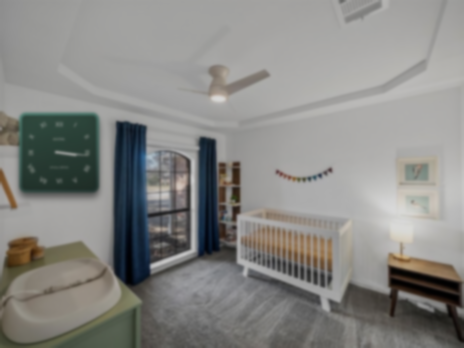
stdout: h=3 m=16
